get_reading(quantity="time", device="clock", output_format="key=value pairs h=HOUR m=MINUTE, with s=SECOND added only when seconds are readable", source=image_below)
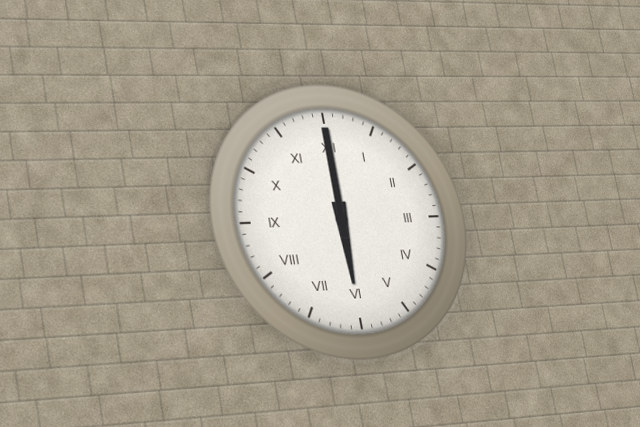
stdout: h=6 m=0
